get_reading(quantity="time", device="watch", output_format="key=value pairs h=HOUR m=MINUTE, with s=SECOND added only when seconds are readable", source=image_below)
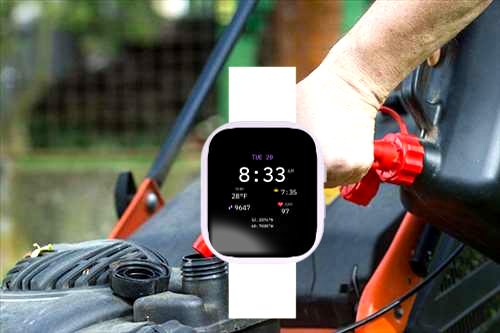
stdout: h=8 m=33
